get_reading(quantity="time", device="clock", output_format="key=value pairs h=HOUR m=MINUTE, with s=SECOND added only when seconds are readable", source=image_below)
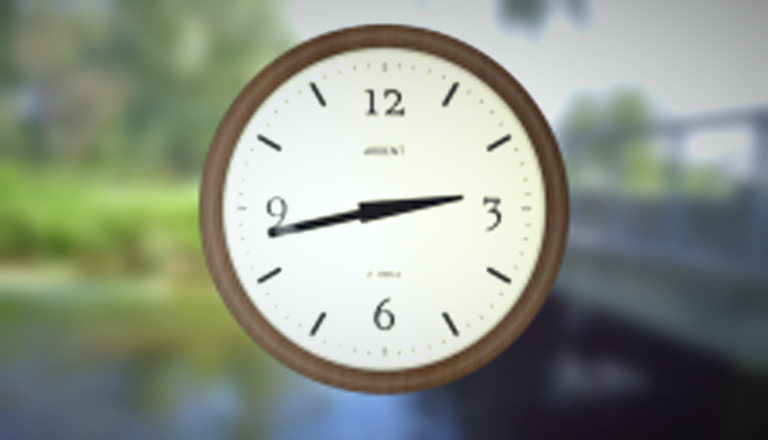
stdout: h=2 m=43
